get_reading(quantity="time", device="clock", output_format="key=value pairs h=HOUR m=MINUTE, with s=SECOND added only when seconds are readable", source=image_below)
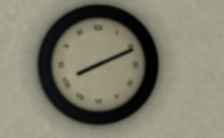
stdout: h=8 m=11
